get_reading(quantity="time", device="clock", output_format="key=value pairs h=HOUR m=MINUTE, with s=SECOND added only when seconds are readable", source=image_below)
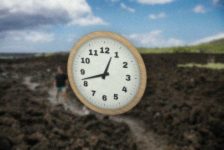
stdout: h=12 m=42
